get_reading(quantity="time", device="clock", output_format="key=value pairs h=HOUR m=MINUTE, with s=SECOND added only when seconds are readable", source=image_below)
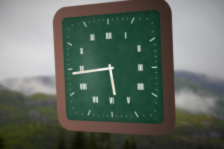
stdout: h=5 m=44
